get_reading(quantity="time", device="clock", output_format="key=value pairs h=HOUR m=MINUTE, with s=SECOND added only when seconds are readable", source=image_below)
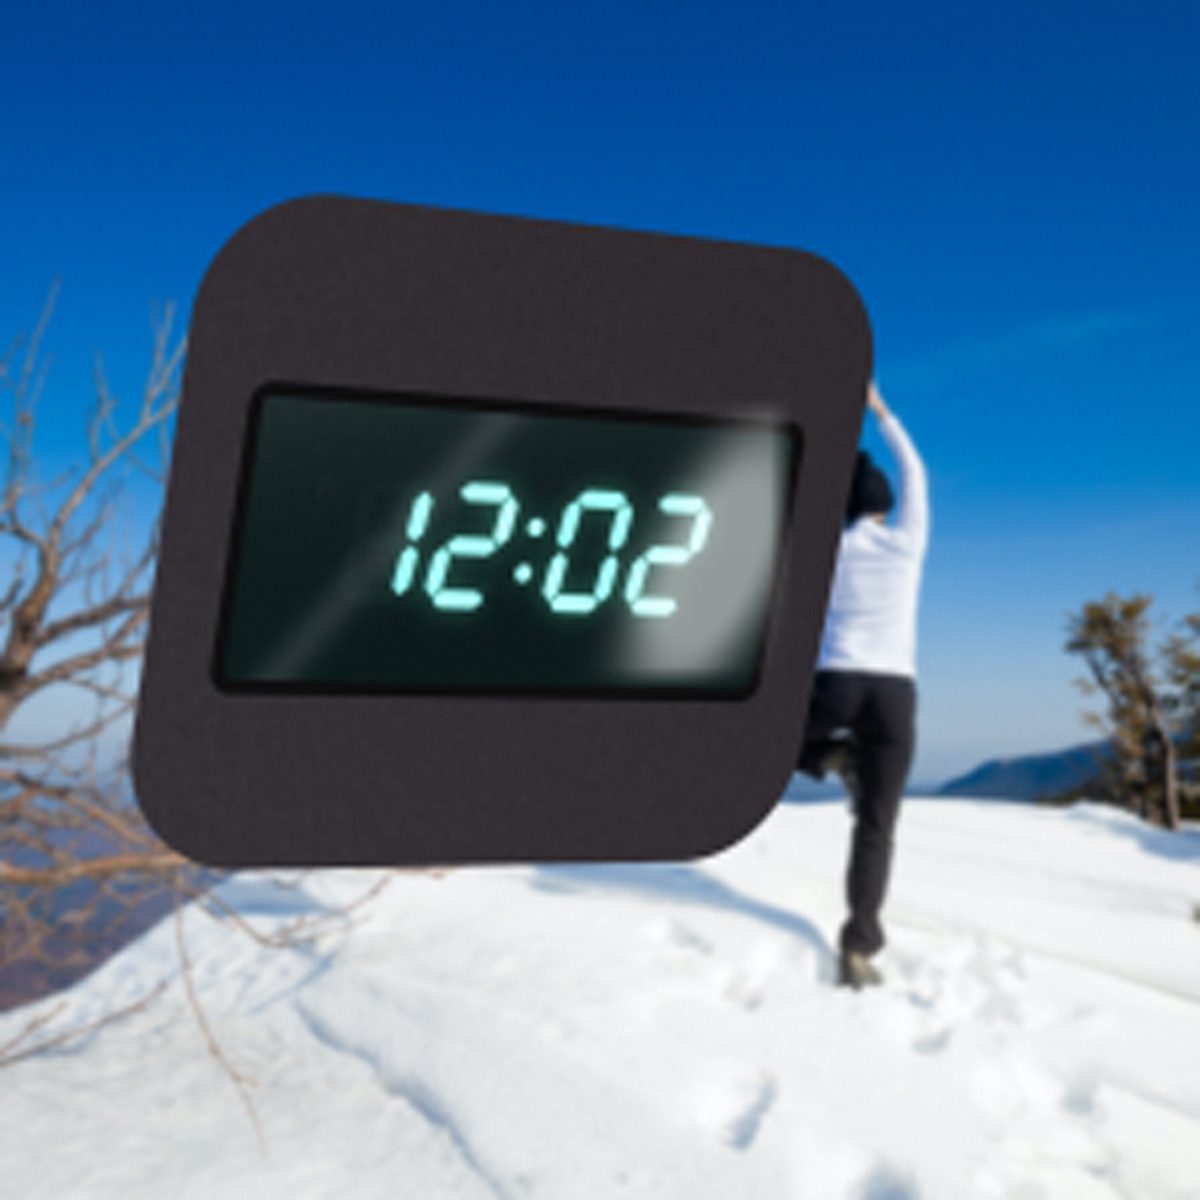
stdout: h=12 m=2
